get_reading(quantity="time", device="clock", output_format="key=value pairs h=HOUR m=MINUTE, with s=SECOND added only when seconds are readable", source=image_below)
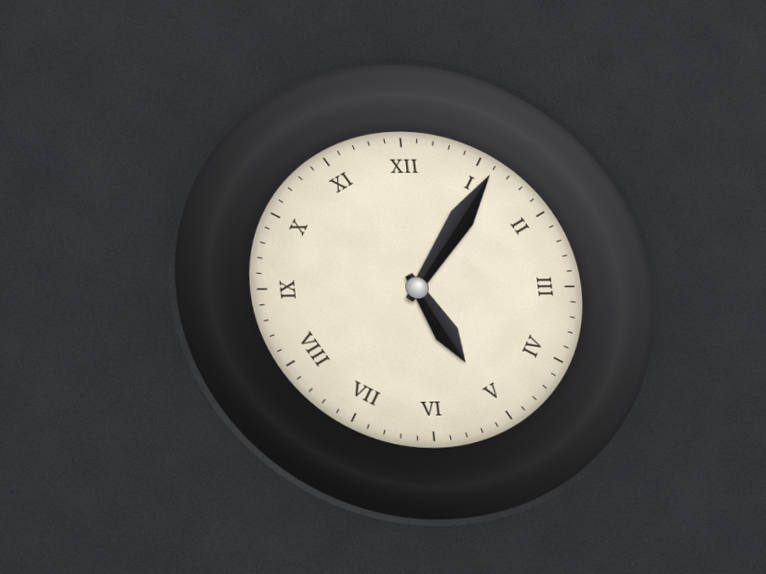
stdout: h=5 m=6
